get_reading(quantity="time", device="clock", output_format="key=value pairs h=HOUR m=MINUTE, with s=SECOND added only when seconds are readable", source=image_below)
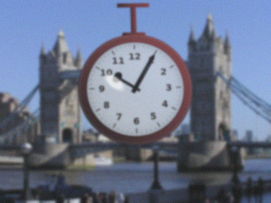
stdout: h=10 m=5
